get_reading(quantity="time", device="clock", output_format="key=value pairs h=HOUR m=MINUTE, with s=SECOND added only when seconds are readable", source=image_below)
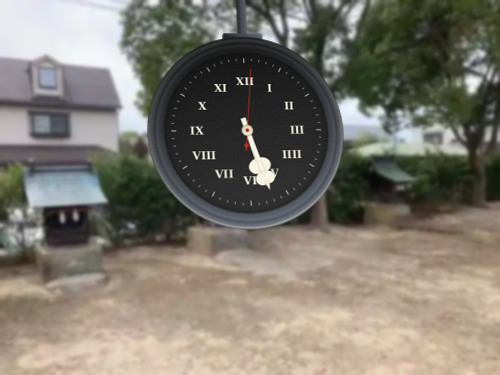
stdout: h=5 m=27 s=1
